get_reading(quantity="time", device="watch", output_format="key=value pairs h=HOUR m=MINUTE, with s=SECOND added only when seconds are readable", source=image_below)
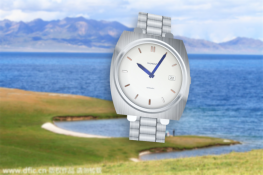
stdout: h=10 m=5
